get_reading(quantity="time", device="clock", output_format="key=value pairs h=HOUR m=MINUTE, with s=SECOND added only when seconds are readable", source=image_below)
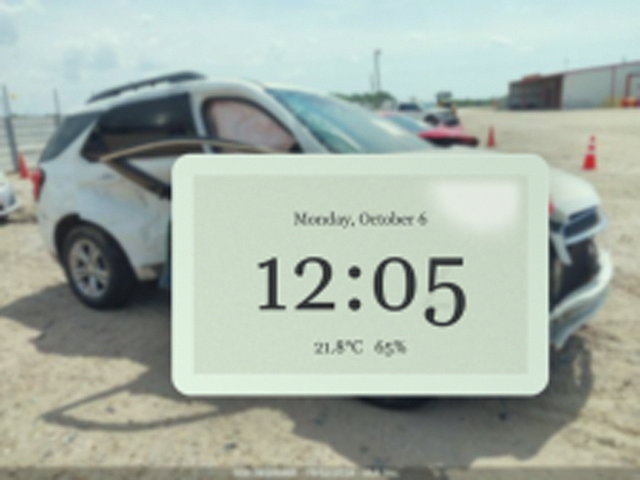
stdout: h=12 m=5
